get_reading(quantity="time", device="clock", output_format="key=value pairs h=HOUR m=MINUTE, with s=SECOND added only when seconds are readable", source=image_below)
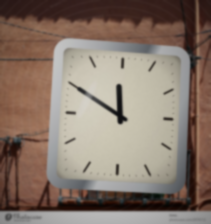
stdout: h=11 m=50
